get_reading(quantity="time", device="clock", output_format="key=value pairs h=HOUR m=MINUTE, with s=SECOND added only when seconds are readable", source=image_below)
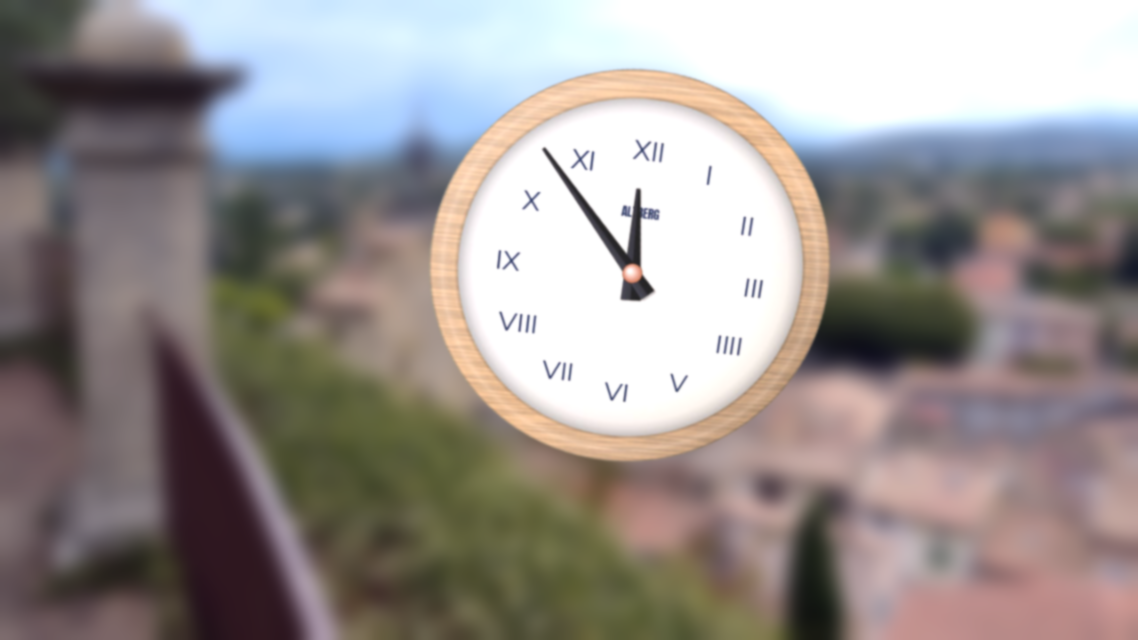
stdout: h=11 m=53
